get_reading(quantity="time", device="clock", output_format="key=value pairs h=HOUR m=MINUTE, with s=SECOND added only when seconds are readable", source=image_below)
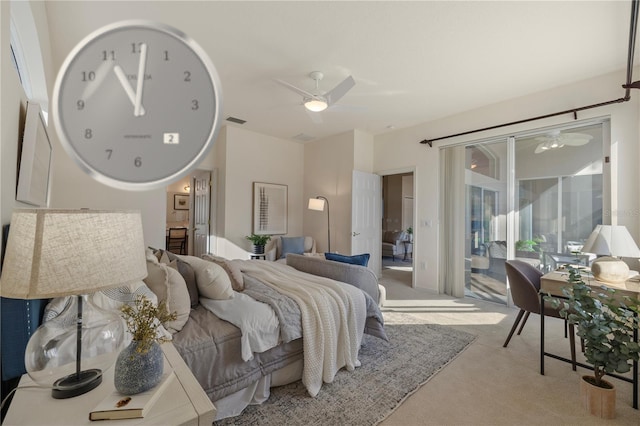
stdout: h=11 m=1
